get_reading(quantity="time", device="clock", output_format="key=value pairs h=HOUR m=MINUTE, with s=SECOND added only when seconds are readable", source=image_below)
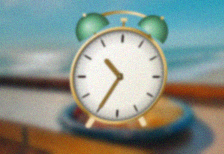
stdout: h=10 m=35
